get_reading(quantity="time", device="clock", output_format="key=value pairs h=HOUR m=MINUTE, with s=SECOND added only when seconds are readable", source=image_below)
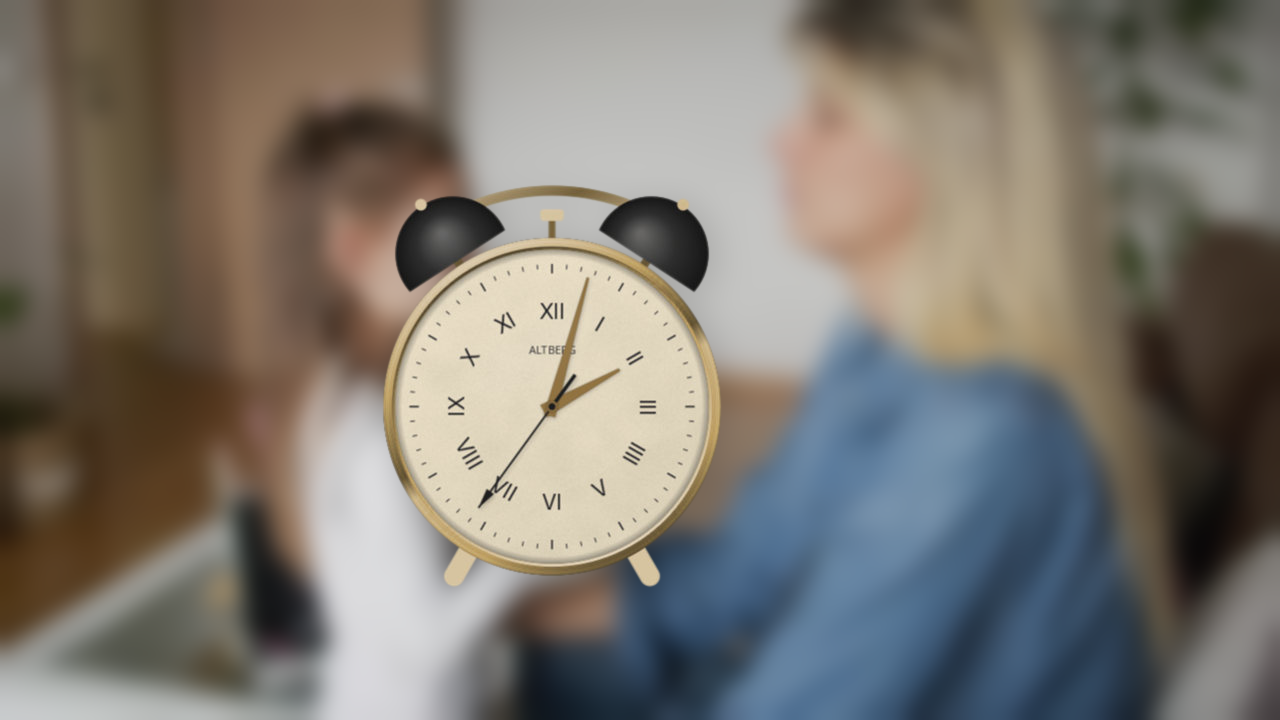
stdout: h=2 m=2 s=36
